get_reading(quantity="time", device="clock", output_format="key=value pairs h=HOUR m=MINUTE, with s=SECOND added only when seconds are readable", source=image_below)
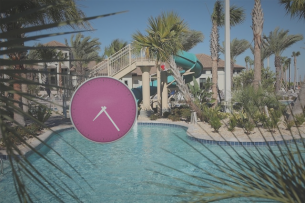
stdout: h=7 m=24
